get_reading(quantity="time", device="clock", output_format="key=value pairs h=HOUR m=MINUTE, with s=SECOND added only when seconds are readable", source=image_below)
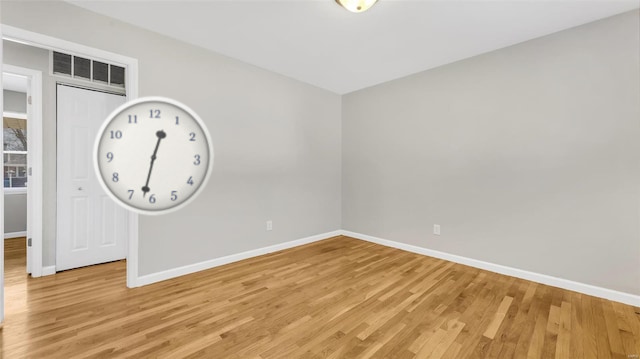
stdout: h=12 m=32
